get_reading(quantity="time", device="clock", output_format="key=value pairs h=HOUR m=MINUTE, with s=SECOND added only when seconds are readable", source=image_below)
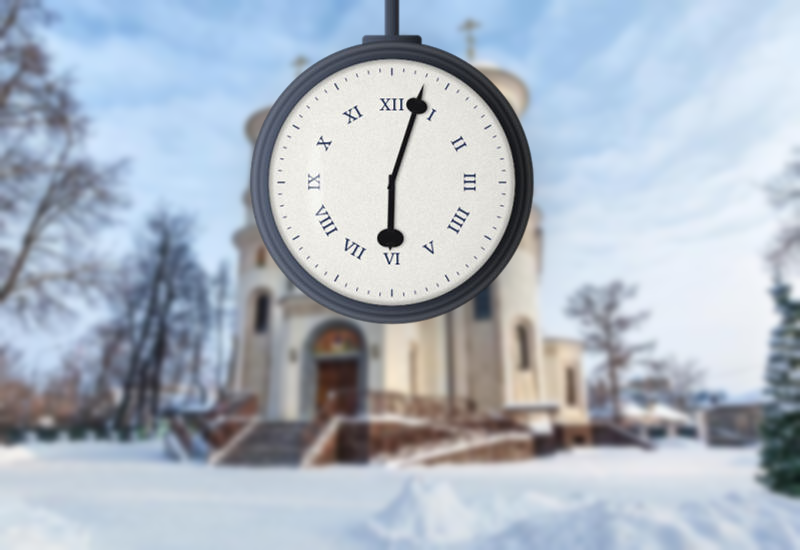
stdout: h=6 m=3
